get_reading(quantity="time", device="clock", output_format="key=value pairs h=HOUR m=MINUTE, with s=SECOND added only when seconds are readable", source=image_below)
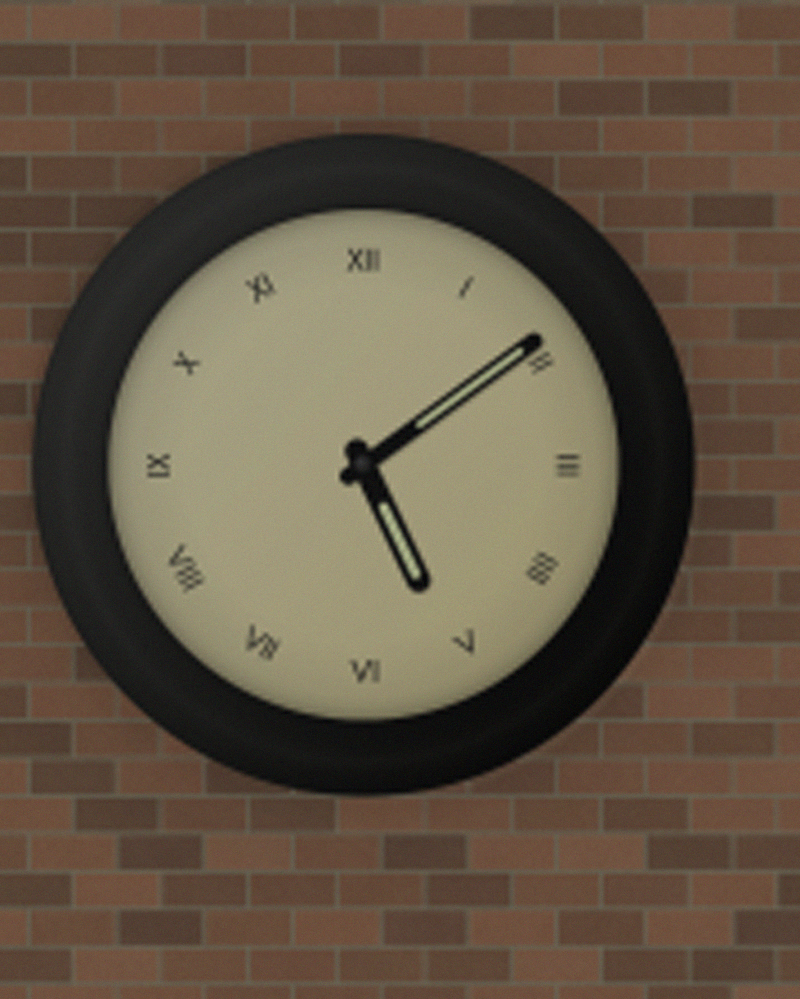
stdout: h=5 m=9
